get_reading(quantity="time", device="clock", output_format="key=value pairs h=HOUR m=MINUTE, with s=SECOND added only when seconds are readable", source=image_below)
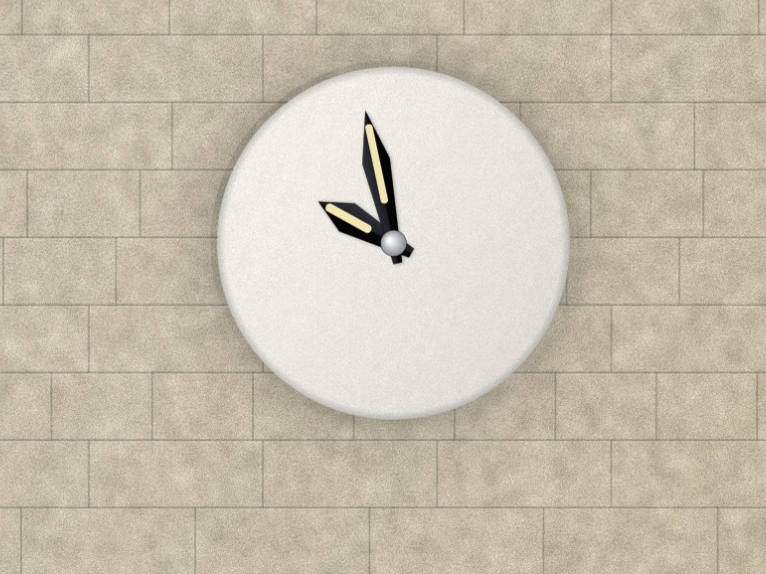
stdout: h=9 m=58
